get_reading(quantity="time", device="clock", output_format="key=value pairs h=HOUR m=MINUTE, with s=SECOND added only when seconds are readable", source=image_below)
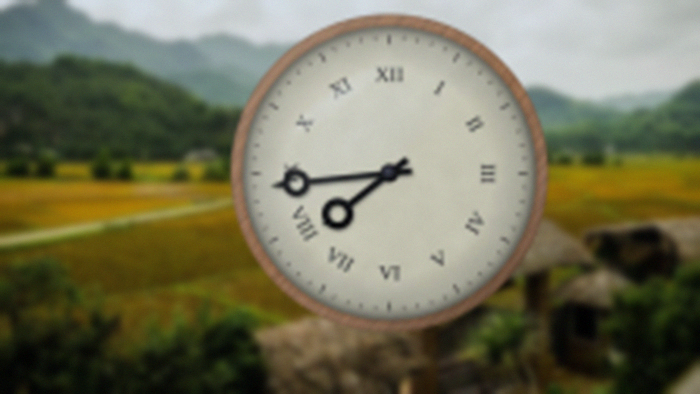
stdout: h=7 m=44
